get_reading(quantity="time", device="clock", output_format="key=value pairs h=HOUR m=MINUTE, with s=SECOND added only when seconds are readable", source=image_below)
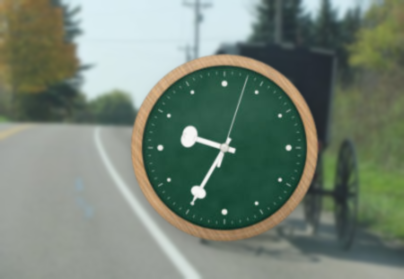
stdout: h=9 m=35 s=3
